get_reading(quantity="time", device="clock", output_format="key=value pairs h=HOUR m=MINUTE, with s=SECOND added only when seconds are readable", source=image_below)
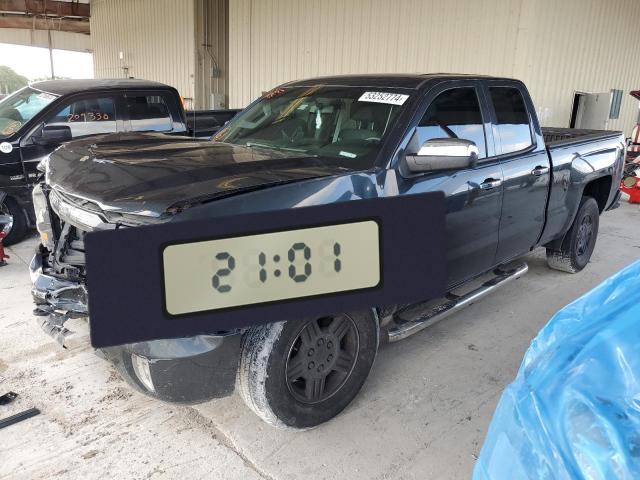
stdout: h=21 m=1
